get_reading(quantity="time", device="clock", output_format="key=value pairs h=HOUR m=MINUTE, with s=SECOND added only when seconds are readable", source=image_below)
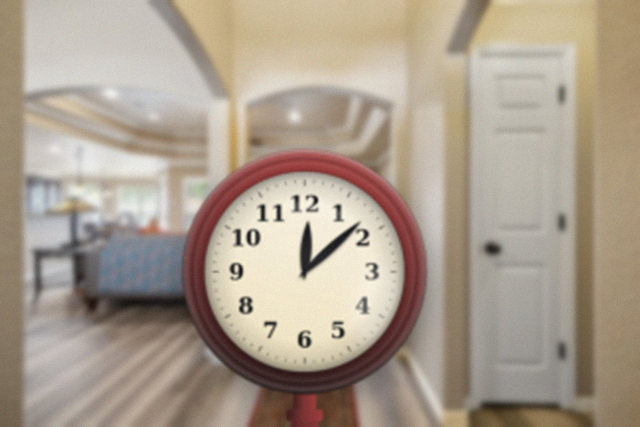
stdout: h=12 m=8
